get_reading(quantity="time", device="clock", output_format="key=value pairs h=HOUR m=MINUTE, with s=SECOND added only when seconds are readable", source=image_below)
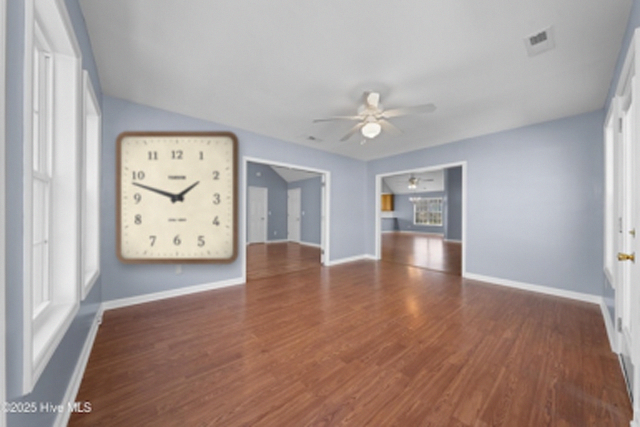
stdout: h=1 m=48
